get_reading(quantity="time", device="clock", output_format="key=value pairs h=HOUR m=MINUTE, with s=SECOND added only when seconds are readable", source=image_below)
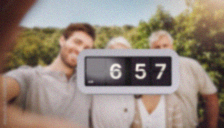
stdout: h=6 m=57
